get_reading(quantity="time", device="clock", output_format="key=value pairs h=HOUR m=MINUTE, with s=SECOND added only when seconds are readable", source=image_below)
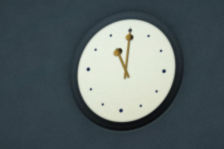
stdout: h=11 m=0
